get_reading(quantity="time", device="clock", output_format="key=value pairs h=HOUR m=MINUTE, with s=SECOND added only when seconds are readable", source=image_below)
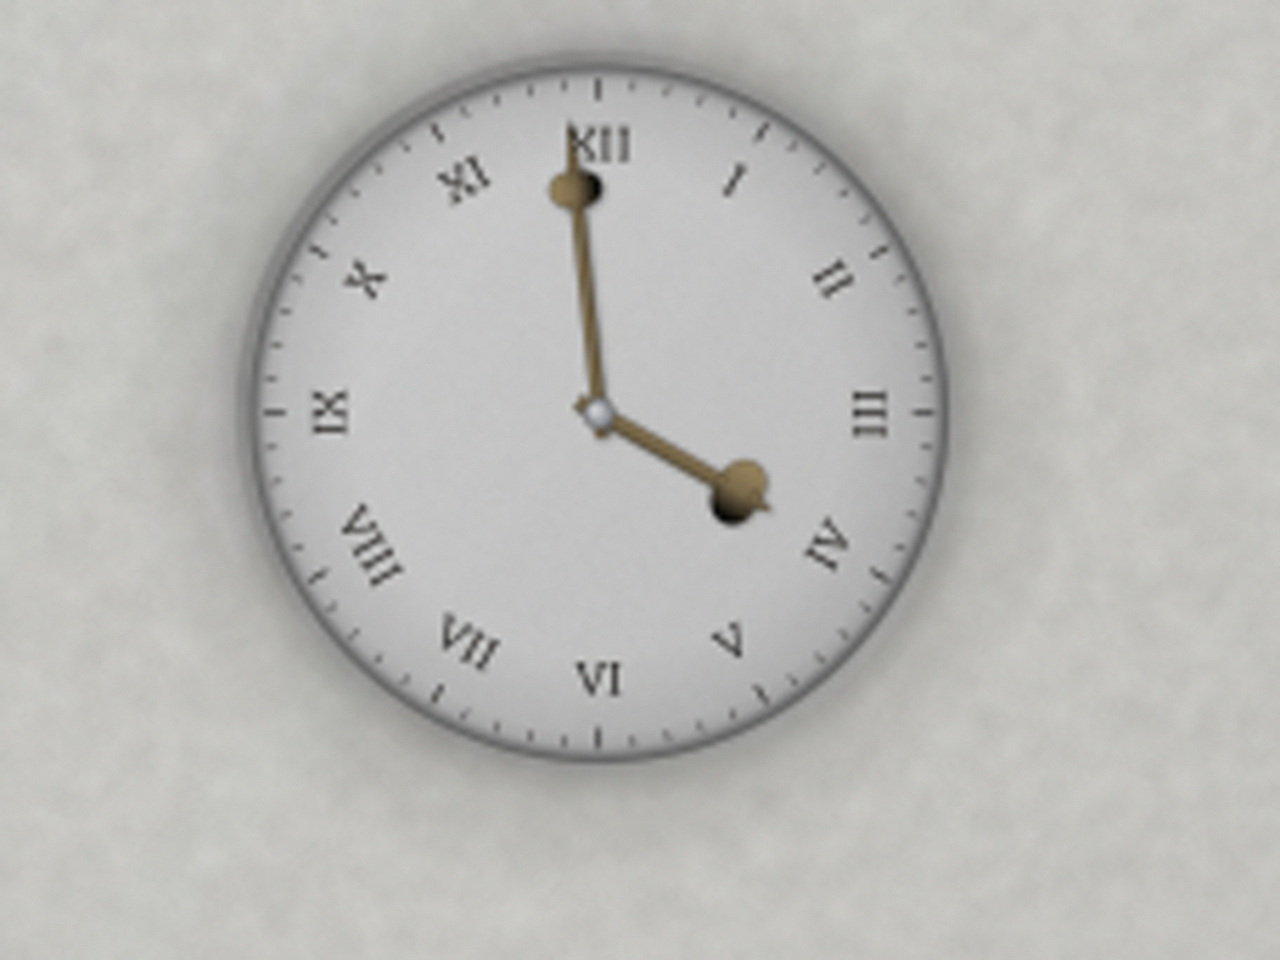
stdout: h=3 m=59
